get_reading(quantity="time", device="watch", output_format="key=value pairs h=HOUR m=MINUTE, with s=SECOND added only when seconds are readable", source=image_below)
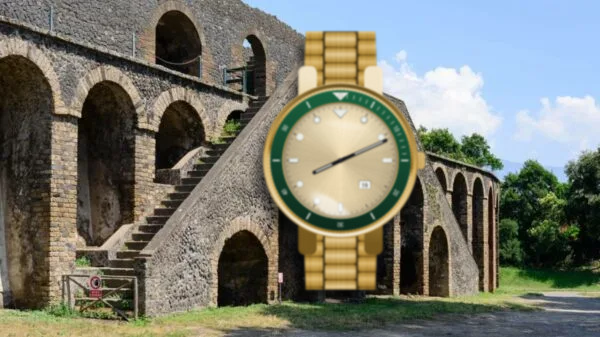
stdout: h=8 m=11
